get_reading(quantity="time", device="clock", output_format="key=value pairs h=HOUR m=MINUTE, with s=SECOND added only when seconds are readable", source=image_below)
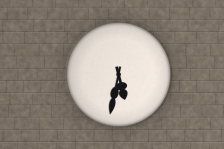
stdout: h=5 m=32
